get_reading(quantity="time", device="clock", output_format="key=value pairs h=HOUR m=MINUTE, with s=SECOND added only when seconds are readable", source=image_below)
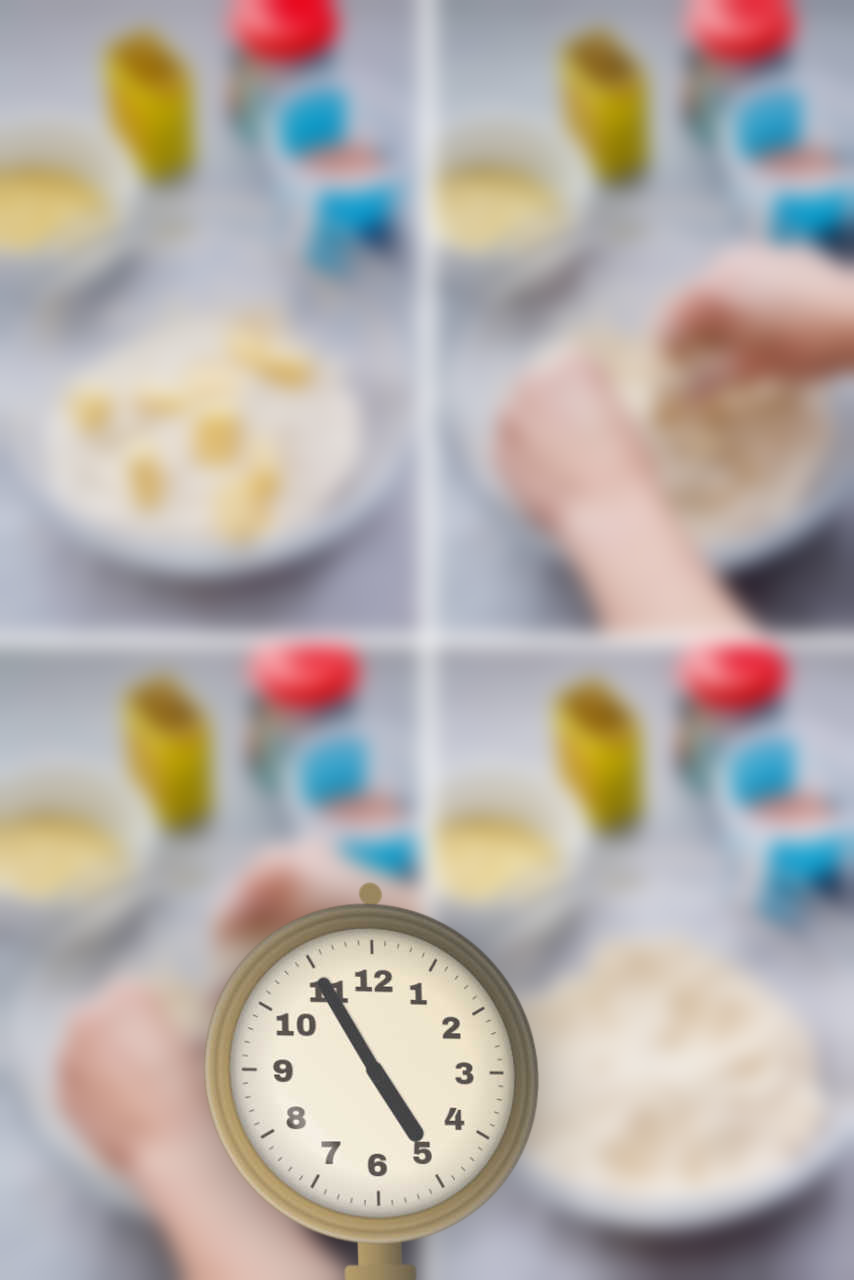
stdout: h=4 m=55
